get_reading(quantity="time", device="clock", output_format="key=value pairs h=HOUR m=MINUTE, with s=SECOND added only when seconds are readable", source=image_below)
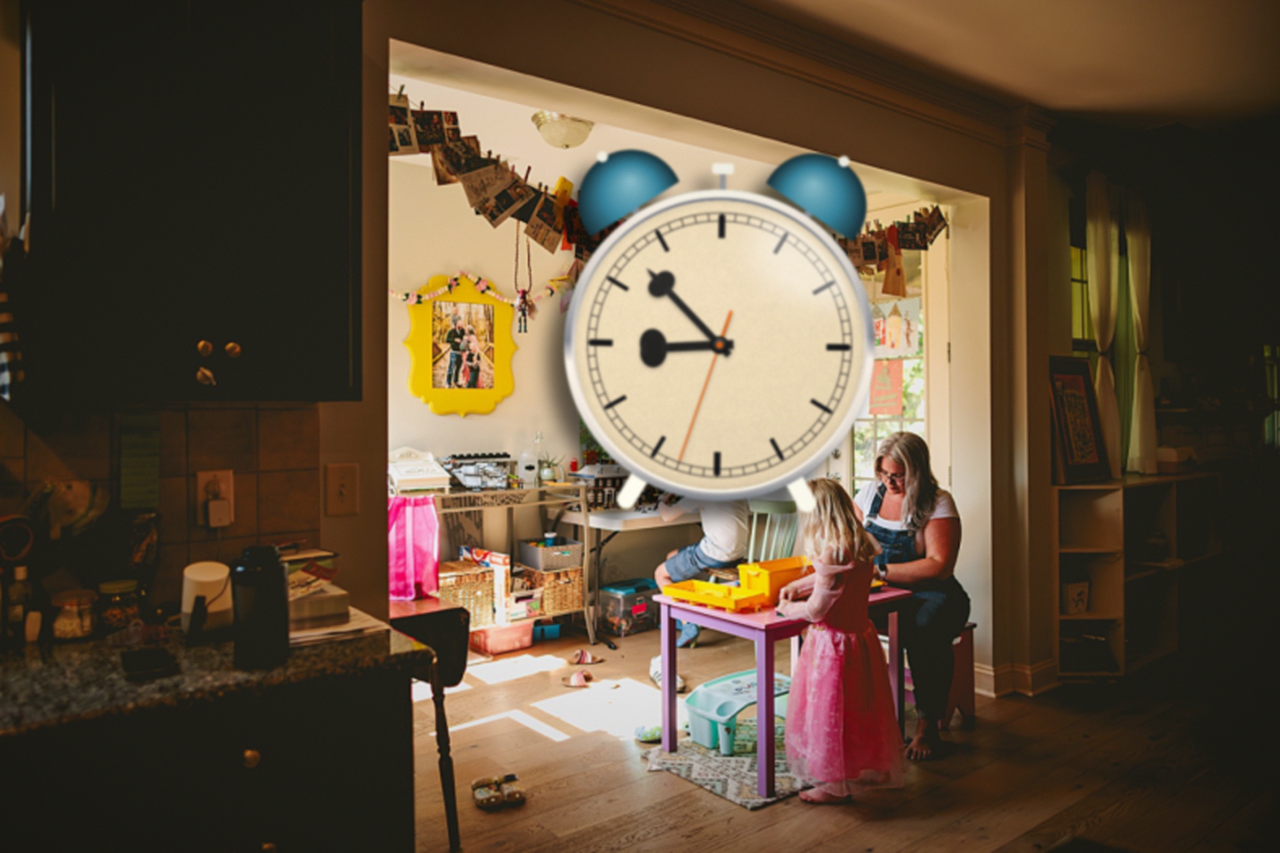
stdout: h=8 m=52 s=33
